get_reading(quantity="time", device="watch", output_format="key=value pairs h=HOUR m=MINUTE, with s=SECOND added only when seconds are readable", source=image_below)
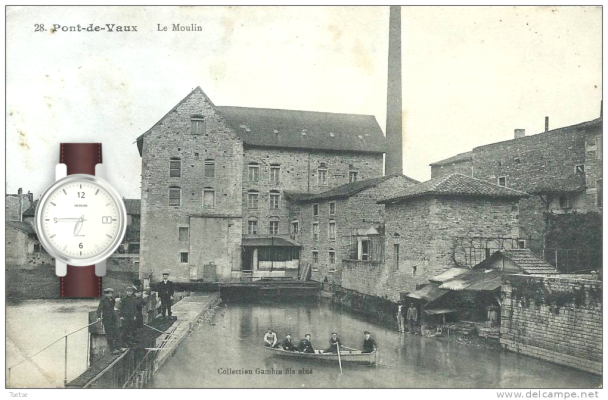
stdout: h=6 m=45
